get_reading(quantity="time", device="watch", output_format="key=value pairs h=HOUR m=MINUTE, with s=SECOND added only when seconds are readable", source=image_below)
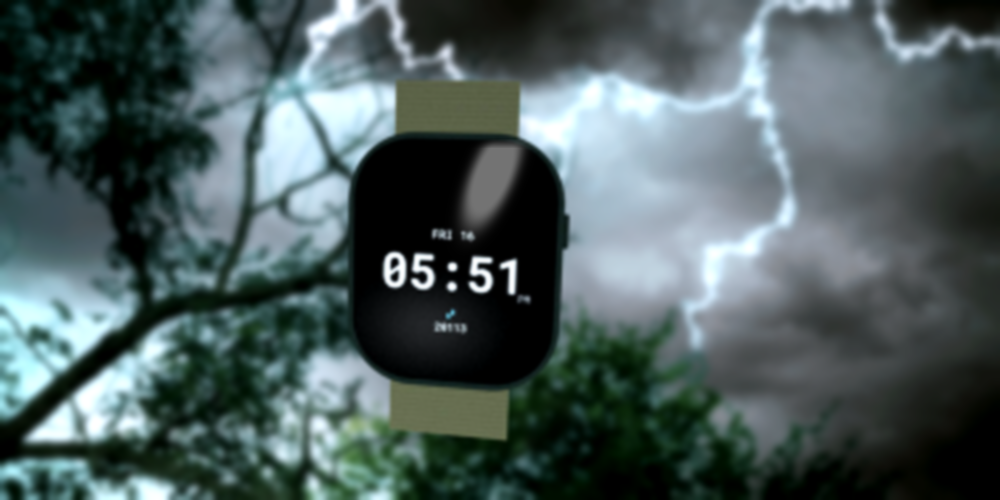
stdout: h=5 m=51
